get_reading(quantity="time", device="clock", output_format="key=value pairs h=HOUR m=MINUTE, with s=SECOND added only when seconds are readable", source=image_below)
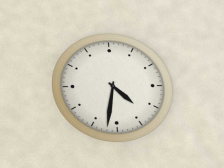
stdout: h=4 m=32
